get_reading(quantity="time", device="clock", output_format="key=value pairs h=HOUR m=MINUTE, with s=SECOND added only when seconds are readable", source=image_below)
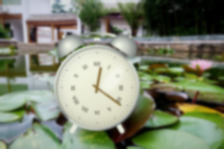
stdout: h=12 m=21
